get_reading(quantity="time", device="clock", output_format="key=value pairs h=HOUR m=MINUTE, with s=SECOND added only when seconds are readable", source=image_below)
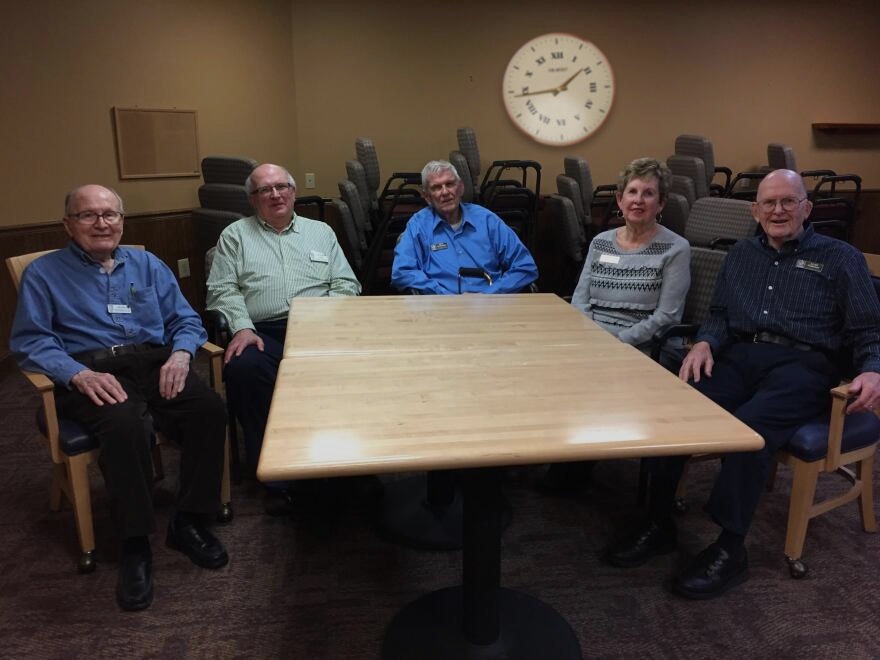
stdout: h=1 m=44
